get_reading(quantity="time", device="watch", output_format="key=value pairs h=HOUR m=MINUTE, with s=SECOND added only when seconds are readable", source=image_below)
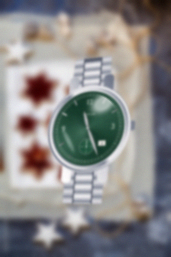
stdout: h=11 m=26
